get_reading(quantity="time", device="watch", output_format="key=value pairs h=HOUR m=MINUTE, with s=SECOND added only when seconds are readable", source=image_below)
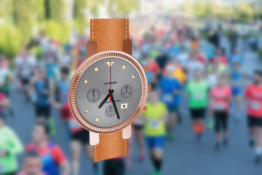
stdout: h=7 m=27
